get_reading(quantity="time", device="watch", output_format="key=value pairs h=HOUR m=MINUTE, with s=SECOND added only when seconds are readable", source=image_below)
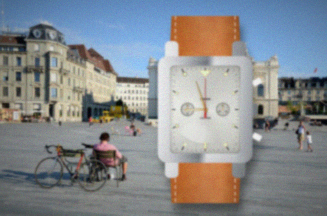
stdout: h=8 m=57
